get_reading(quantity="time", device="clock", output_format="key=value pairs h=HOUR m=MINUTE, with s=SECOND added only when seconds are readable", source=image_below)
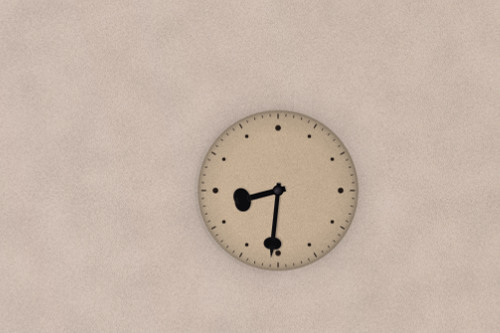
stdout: h=8 m=31
